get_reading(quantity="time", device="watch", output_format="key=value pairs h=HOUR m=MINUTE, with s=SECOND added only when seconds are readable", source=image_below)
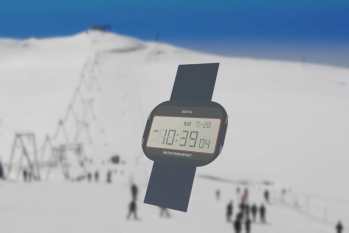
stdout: h=10 m=39 s=4
